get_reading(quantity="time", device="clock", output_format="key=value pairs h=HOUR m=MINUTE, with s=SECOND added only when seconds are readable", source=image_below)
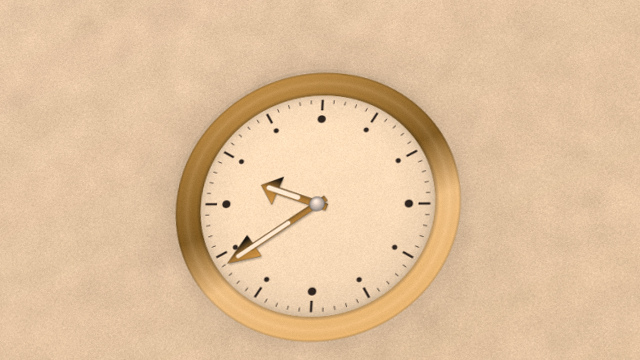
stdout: h=9 m=39
